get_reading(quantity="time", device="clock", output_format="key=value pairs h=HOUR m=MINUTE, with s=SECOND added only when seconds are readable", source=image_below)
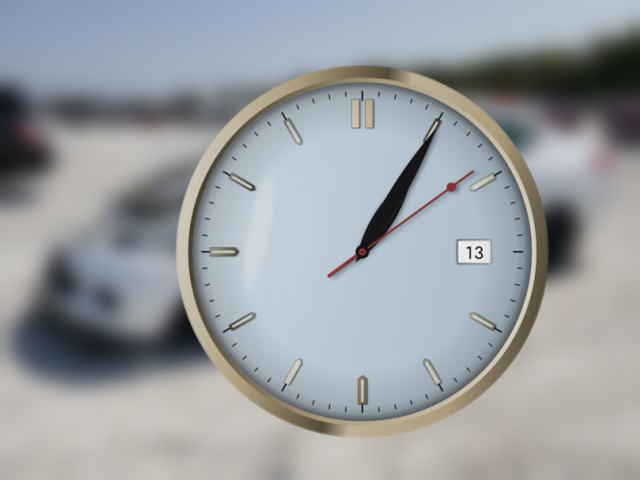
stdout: h=1 m=5 s=9
